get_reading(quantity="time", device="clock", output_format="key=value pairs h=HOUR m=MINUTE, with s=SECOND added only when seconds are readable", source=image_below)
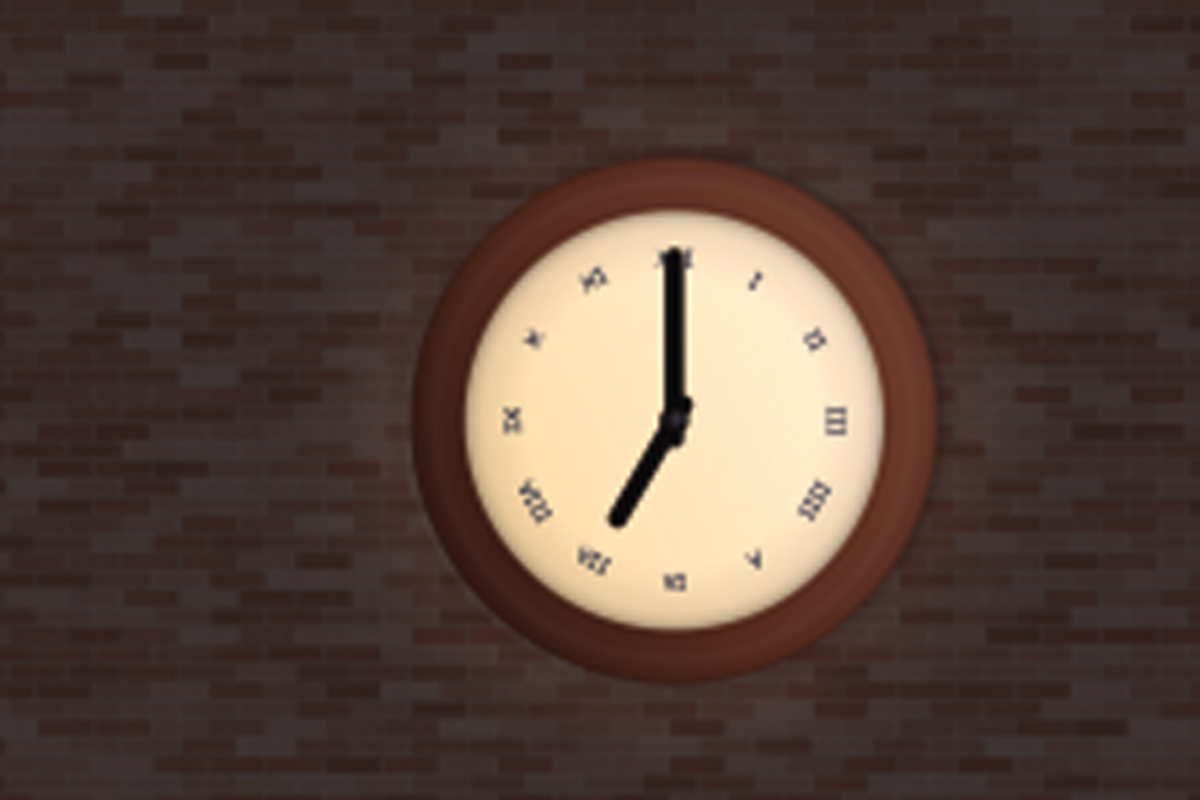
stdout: h=7 m=0
